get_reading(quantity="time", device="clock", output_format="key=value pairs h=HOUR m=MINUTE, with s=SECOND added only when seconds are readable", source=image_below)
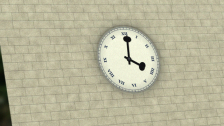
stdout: h=4 m=1
